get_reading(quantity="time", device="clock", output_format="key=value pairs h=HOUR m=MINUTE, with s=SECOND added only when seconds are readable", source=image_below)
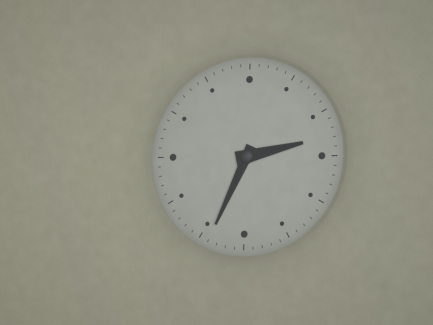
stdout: h=2 m=34
